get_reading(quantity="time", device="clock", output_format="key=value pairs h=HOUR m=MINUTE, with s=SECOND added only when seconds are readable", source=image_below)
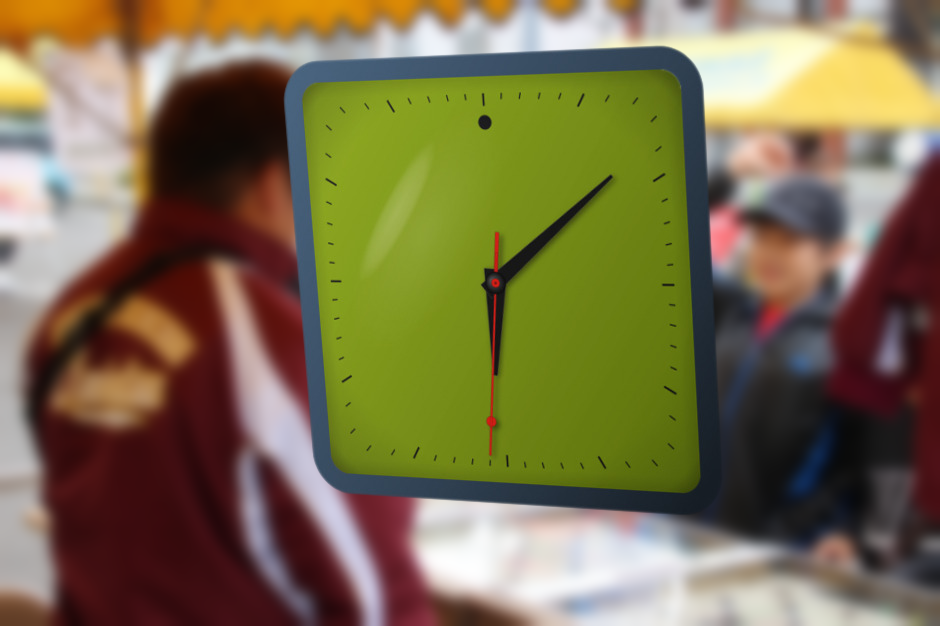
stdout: h=6 m=8 s=31
